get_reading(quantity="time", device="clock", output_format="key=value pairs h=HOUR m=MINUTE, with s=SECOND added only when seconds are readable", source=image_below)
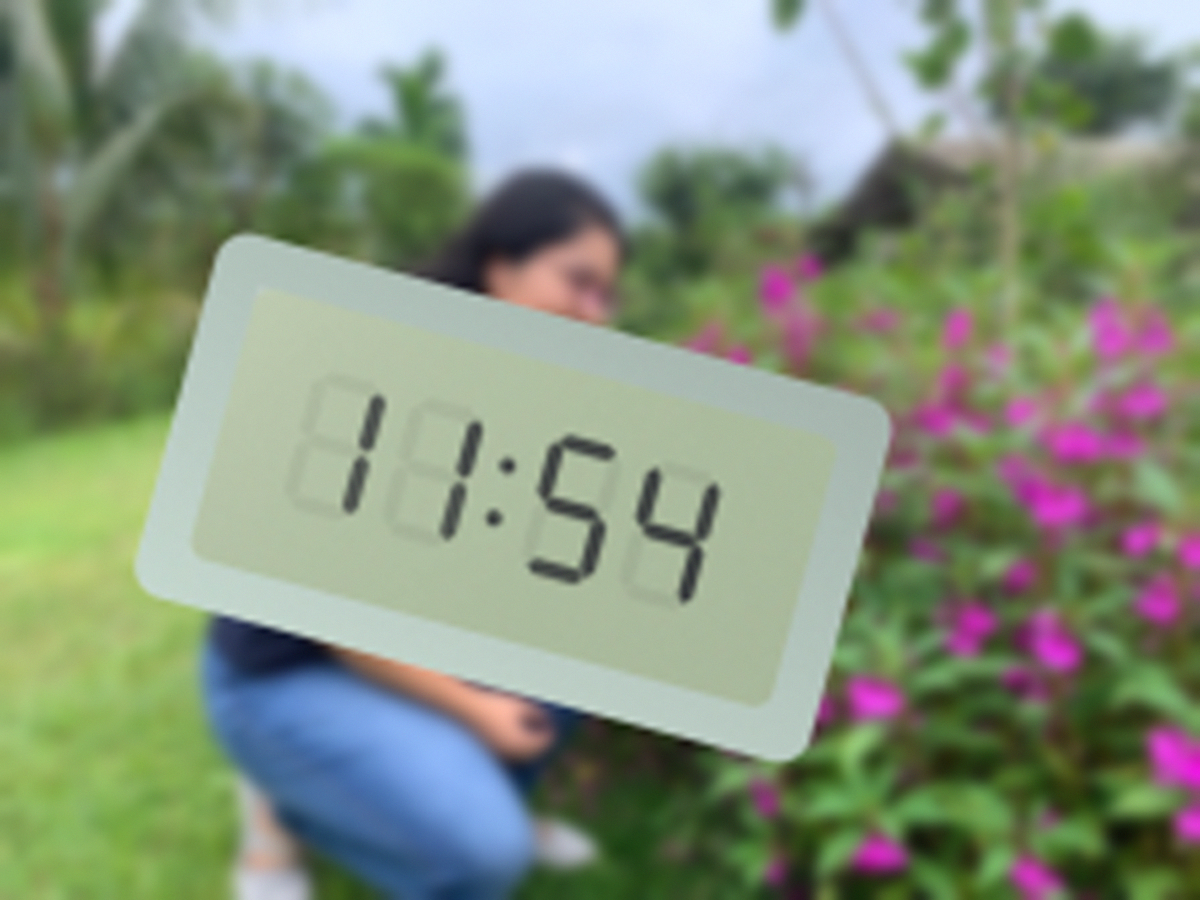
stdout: h=11 m=54
